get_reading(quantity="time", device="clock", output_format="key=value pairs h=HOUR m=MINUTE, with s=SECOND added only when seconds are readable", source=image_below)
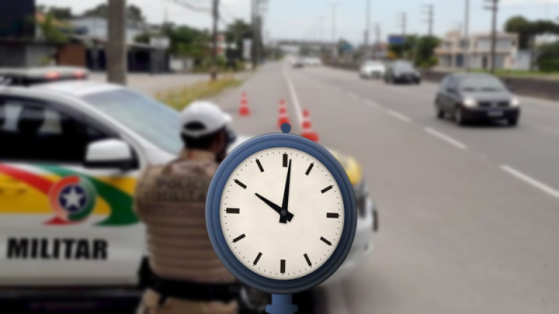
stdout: h=10 m=1
